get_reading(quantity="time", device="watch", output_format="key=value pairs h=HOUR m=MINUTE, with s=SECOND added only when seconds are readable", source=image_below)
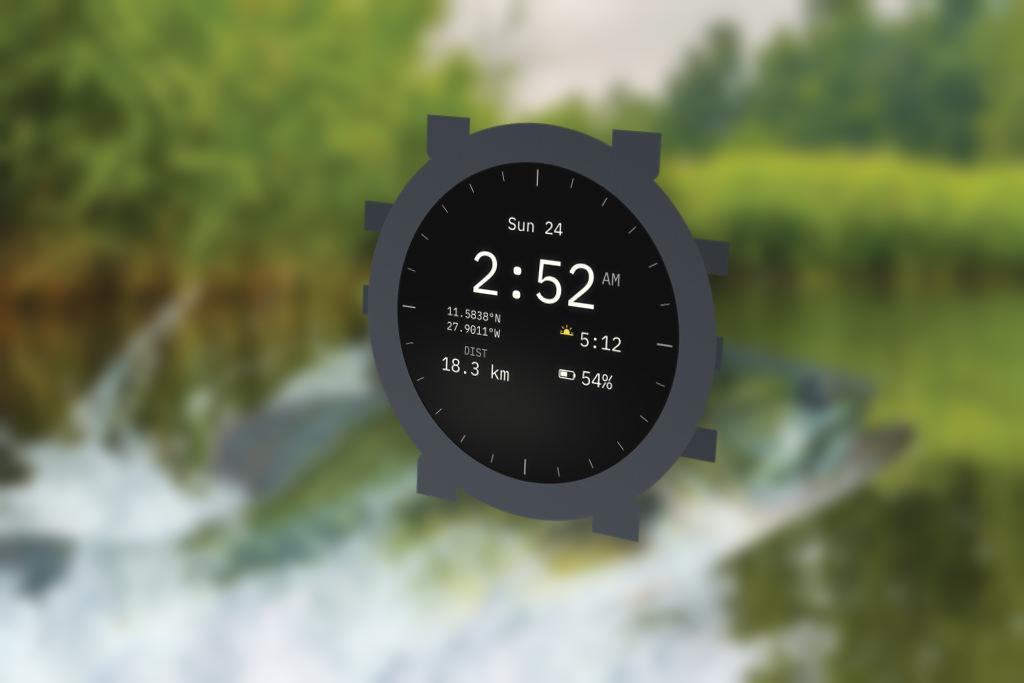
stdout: h=2 m=52
